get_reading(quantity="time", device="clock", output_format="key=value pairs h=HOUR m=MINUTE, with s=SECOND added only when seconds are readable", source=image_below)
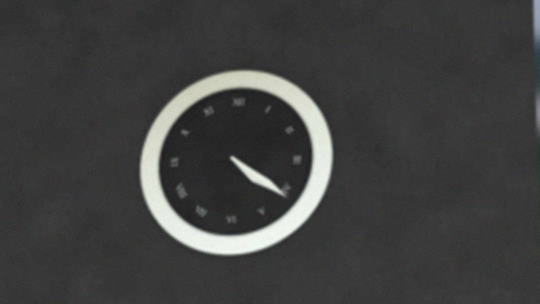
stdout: h=4 m=21
